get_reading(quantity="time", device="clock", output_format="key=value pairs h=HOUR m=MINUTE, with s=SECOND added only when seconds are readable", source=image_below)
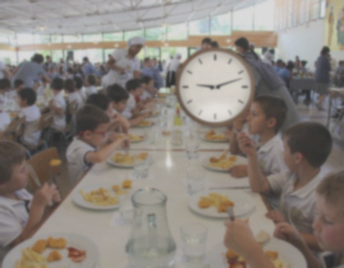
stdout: h=9 m=12
